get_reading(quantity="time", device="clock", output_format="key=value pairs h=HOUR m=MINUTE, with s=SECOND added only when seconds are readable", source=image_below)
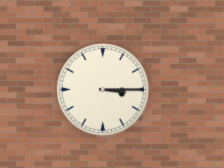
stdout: h=3 m=15
